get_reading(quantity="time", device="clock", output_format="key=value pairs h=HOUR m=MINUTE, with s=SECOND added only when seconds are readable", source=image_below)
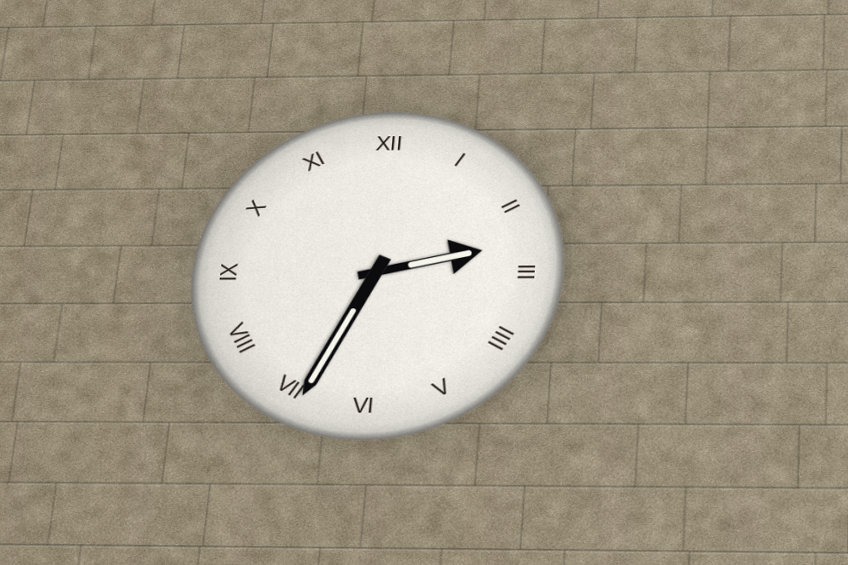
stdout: h=2 m=34
